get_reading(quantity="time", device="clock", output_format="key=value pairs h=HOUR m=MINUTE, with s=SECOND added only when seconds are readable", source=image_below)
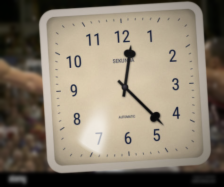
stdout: h=12 m=23
